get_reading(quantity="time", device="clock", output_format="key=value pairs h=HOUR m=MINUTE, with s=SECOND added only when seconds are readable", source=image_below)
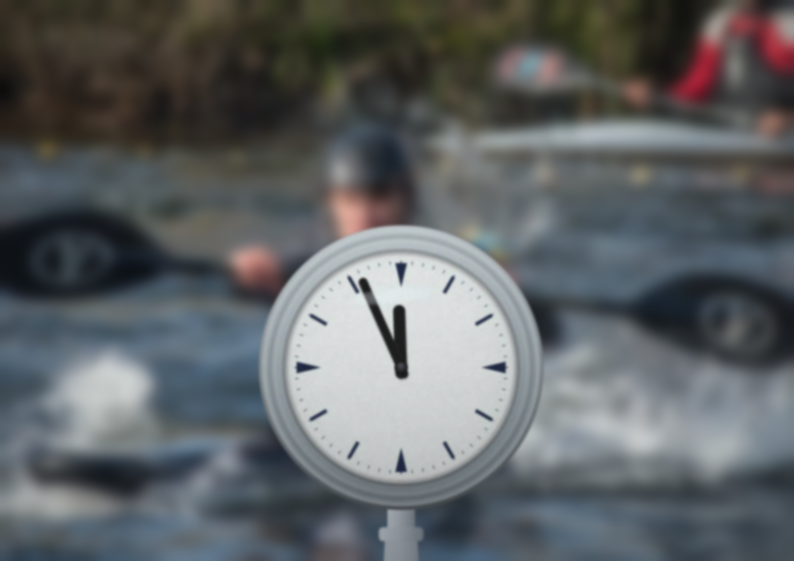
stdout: h=11 m=56
